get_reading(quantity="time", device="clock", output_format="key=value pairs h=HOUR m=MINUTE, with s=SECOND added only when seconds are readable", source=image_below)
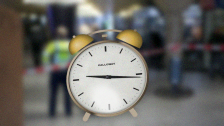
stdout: h=9 m=16
